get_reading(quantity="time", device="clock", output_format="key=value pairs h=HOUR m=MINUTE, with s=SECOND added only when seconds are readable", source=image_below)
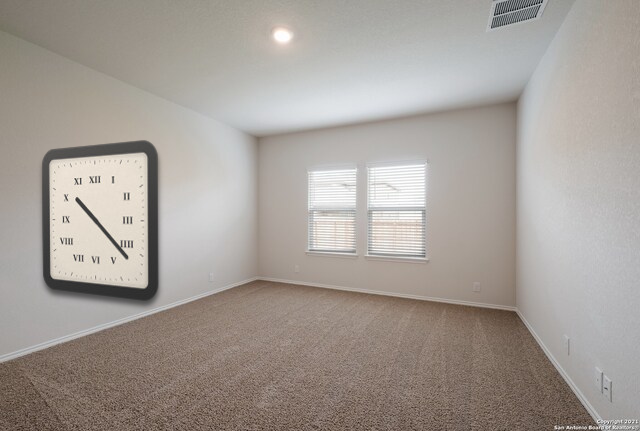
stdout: h=10 m=22
